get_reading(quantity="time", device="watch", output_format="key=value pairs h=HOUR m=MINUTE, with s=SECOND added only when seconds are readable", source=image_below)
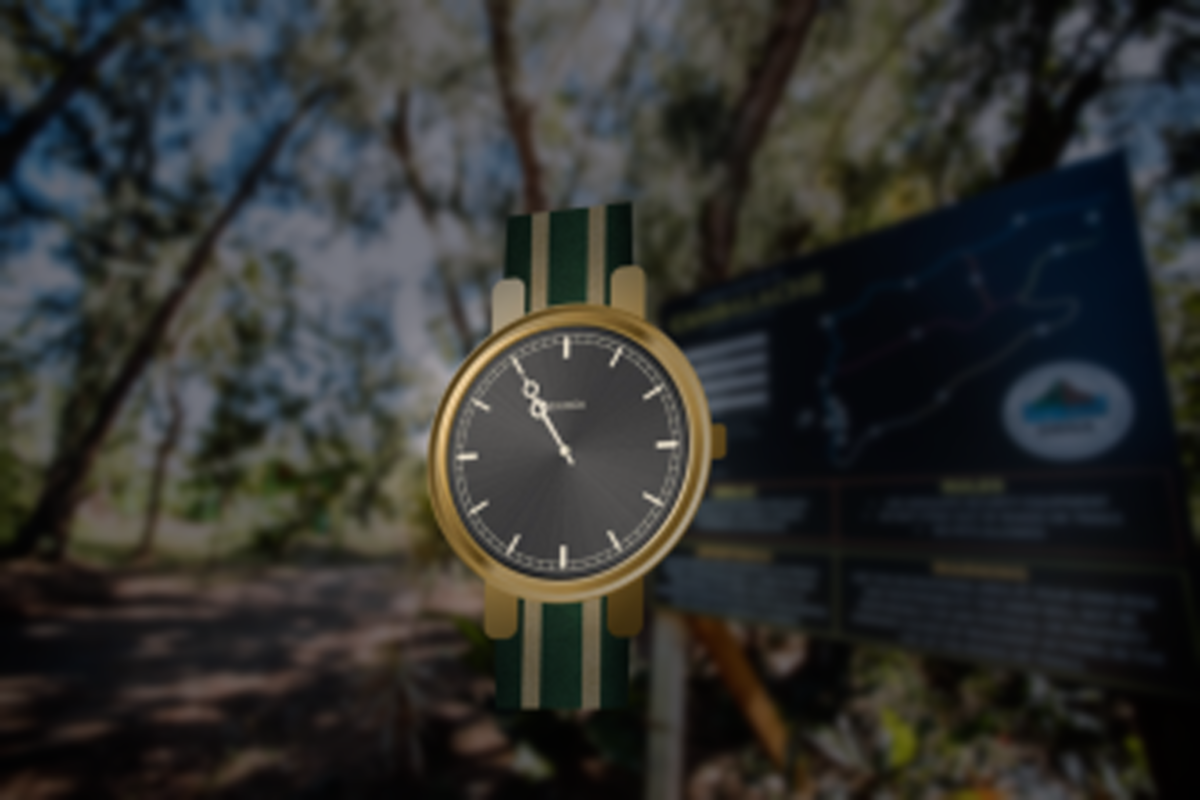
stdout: h=10 m=55
